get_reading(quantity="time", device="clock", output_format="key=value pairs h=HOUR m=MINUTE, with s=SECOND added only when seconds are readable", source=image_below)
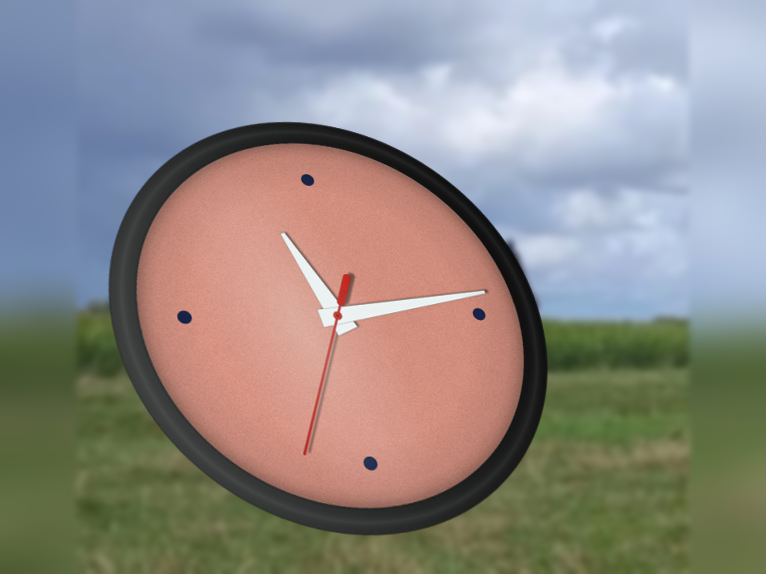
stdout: h=11 m=13 s=34
